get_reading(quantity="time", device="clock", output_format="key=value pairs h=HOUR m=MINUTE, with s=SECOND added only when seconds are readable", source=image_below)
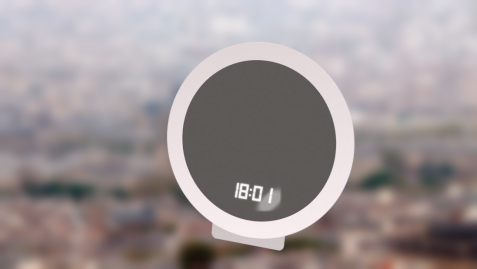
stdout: h=18 m=1
